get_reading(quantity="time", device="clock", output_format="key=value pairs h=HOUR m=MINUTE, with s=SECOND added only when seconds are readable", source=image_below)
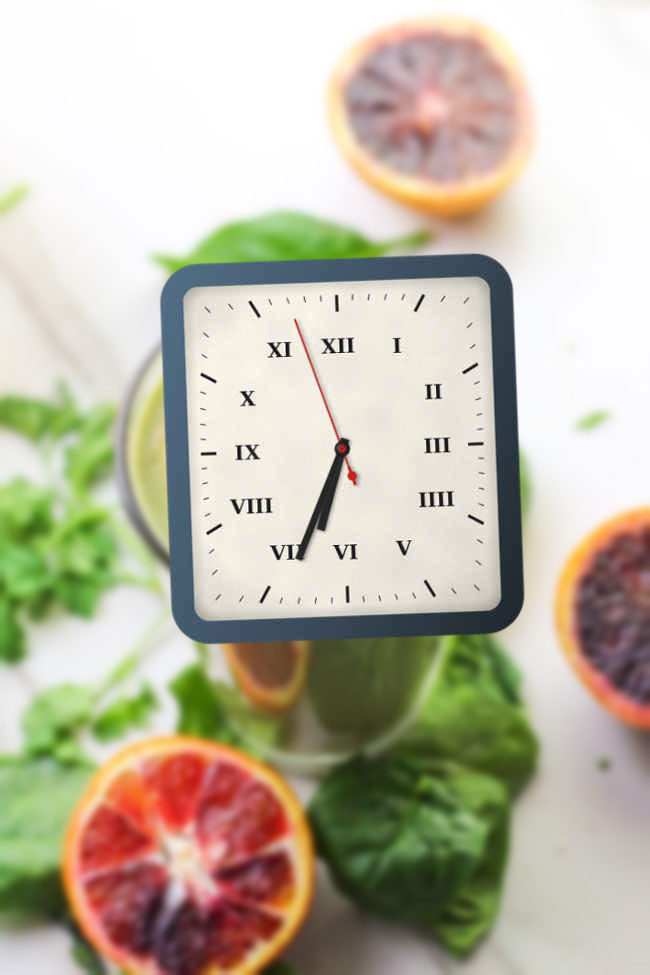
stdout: h=6 m=33 s=57
